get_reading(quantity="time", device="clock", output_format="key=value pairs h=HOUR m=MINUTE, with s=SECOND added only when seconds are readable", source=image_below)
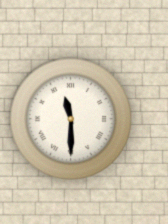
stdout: h=11 m=30
